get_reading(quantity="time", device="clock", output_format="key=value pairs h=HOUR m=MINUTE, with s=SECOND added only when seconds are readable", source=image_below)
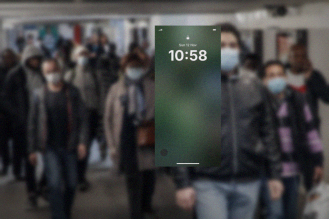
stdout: h=10 m=58
